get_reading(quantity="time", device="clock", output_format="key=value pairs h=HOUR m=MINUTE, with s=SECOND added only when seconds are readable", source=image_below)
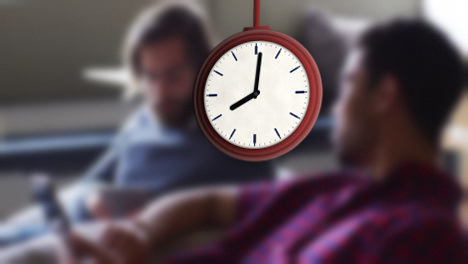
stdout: h=8 m=1
